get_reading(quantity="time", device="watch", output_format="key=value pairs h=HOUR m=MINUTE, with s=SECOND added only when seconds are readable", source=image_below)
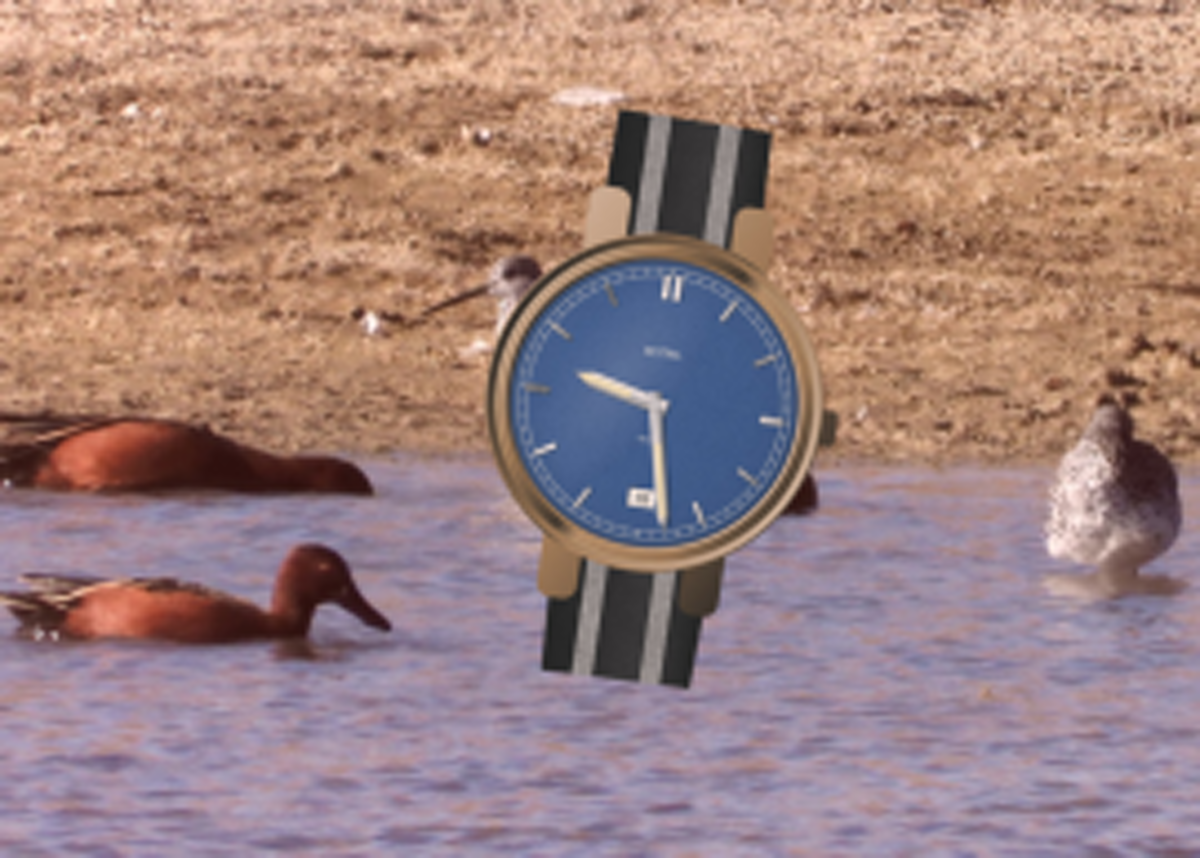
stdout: h=9 m=28
